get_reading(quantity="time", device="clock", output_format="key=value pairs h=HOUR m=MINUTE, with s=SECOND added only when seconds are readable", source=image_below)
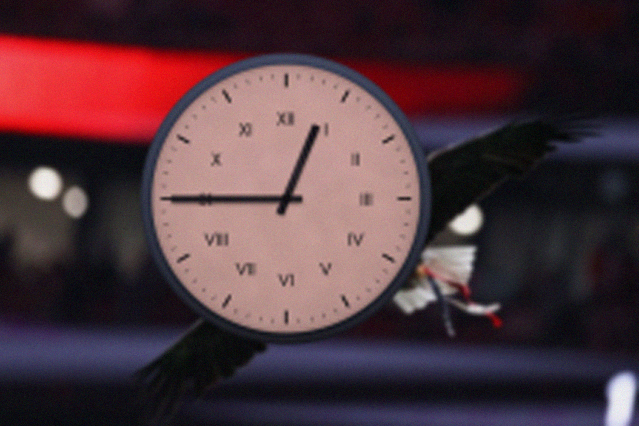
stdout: h=12 m=45
